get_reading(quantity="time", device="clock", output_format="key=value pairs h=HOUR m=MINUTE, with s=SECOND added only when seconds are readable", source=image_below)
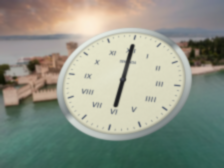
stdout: h=6 m=0
